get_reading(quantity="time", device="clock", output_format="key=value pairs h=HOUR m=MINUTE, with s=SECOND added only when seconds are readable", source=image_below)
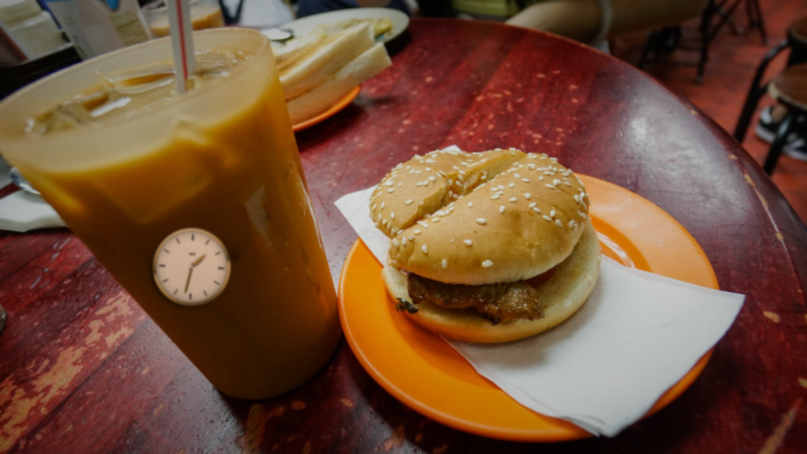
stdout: h=1 m=32
